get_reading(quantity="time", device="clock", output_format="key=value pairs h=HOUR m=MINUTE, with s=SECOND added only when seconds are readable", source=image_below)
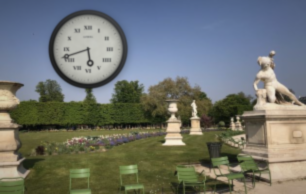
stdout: h=5 m=42
